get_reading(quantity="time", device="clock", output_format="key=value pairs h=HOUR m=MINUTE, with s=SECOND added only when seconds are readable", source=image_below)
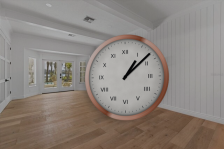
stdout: h=1 m=8
